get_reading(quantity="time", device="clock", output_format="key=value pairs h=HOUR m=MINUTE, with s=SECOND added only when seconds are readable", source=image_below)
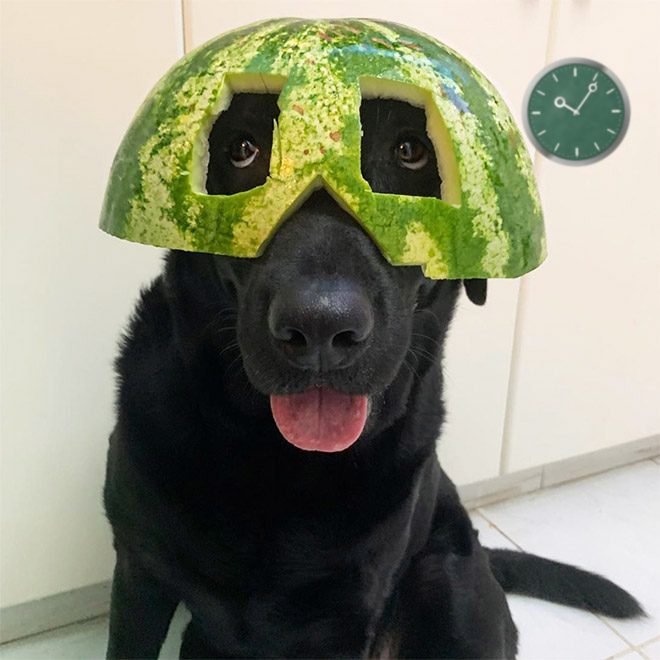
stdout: h=10 m=6
